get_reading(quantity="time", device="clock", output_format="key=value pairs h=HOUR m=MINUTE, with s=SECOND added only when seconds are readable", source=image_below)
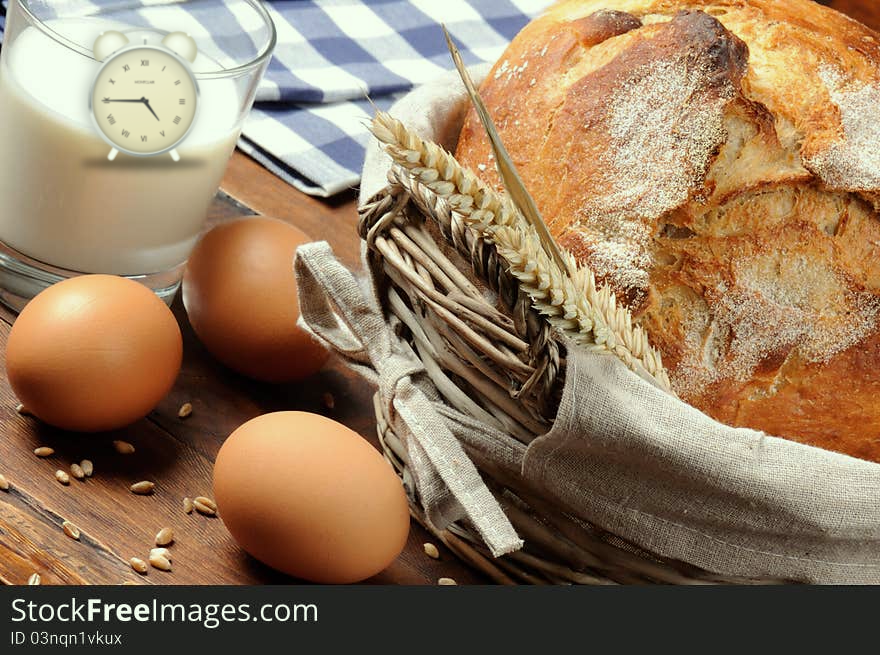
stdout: h=4 m=45
